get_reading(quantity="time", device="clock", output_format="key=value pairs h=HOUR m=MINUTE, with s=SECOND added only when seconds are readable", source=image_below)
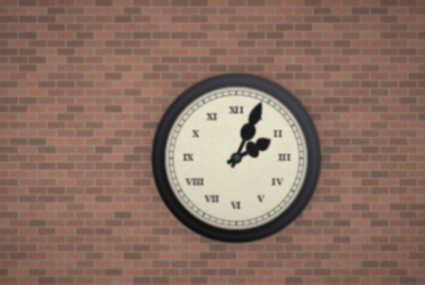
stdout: h=2 m=4
